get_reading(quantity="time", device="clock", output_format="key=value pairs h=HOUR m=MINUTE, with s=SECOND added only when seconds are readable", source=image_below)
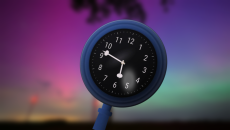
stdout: h=5 m=47
